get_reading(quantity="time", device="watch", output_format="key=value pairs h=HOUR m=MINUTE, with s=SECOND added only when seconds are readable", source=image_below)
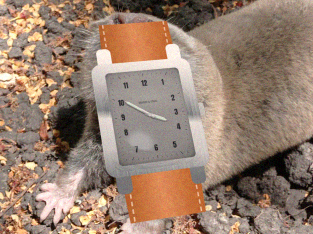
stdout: h=3 m=51
